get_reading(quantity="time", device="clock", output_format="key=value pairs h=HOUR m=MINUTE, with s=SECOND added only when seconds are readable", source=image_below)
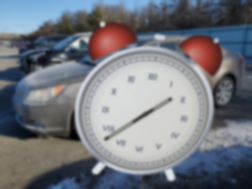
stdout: h=1 m=38
